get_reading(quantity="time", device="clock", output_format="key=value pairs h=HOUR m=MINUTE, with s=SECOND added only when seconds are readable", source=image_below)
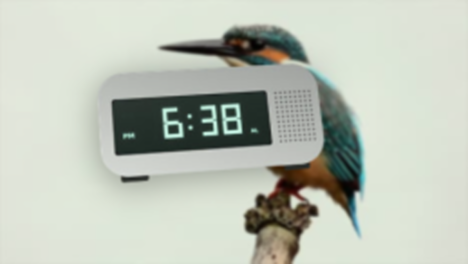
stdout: h=6 m=38
